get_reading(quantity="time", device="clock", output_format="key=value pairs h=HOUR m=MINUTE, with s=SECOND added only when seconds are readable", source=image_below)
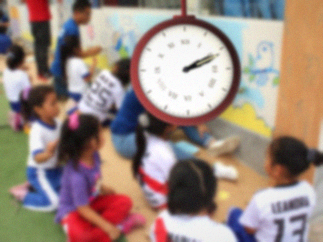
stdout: h=2 m=11
